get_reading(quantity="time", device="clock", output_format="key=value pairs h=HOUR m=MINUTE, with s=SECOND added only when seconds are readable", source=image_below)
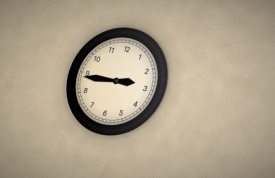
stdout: h=2 m=44
